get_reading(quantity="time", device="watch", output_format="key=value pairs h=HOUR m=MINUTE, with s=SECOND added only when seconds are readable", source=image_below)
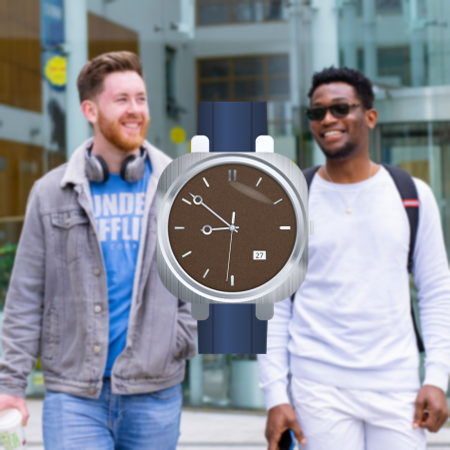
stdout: h=8 m=51 s=31
